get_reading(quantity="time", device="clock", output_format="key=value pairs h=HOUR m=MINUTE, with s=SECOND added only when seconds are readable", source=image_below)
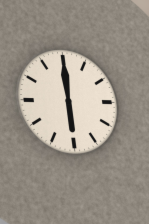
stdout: h=6 m=0
